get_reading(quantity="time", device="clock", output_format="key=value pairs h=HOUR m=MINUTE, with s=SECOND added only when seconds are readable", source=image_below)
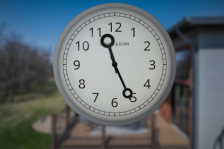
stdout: h=11 m=26
